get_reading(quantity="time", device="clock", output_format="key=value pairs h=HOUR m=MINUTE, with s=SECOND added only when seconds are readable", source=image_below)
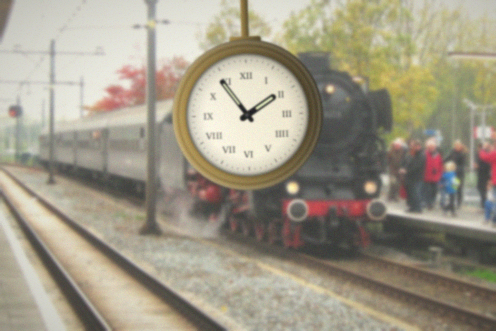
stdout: h=1 m=54
